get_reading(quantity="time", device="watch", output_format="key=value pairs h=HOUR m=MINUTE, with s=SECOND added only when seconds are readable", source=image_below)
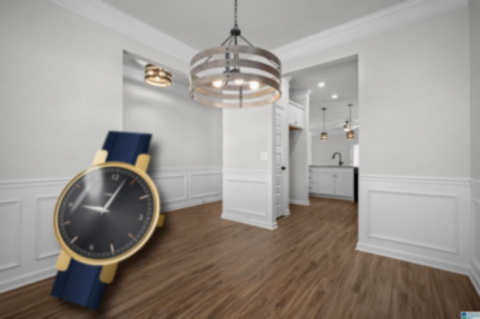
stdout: h=9 m=3
